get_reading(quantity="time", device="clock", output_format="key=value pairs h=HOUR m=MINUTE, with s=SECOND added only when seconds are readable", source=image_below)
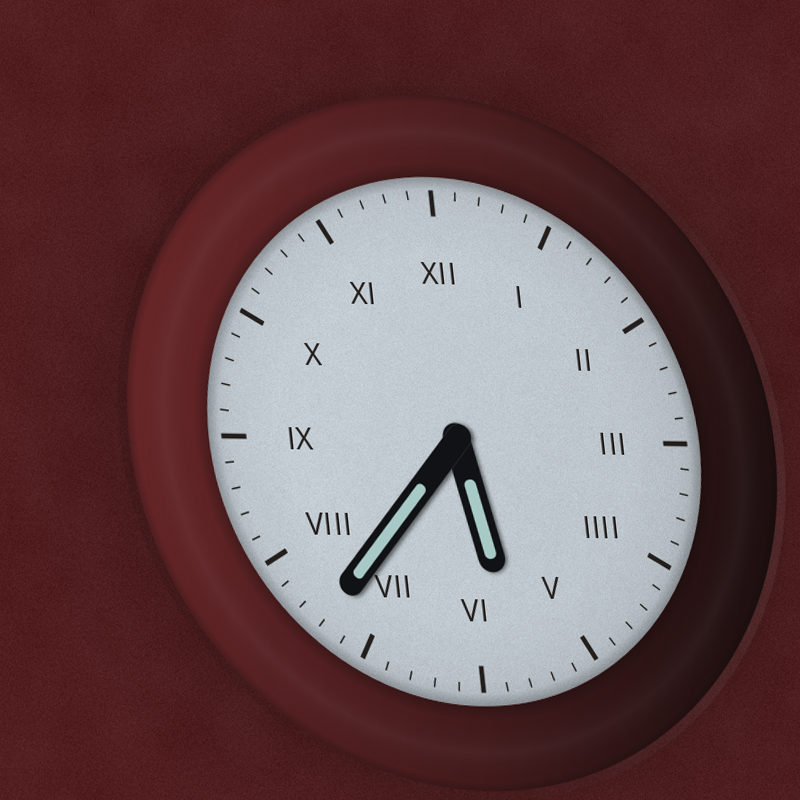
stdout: h=5 m=37
